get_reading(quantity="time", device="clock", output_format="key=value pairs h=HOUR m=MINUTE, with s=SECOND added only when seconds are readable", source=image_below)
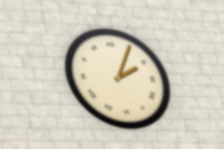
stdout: h=2 m=5
